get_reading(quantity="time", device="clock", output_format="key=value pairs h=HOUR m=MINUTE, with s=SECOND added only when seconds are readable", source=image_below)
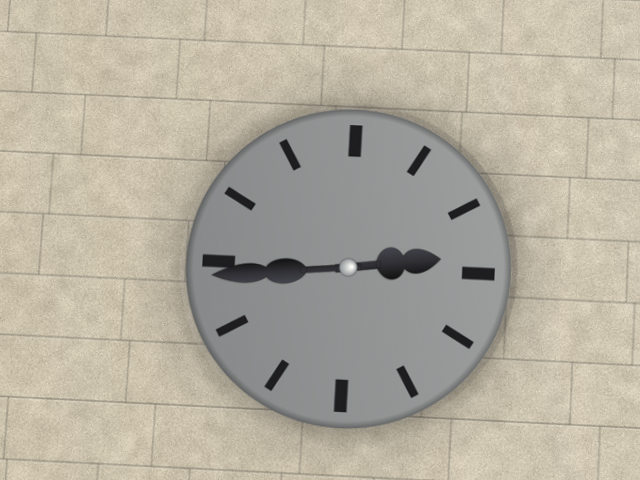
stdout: h=2 m=44
